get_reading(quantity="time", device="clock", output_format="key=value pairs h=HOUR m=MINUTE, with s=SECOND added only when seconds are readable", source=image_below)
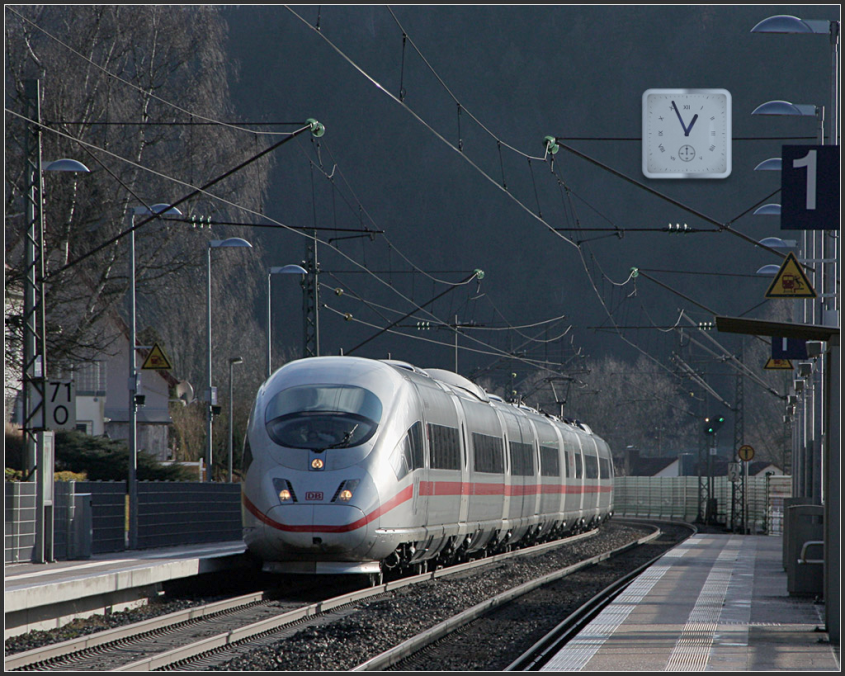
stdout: h=12 m=56
